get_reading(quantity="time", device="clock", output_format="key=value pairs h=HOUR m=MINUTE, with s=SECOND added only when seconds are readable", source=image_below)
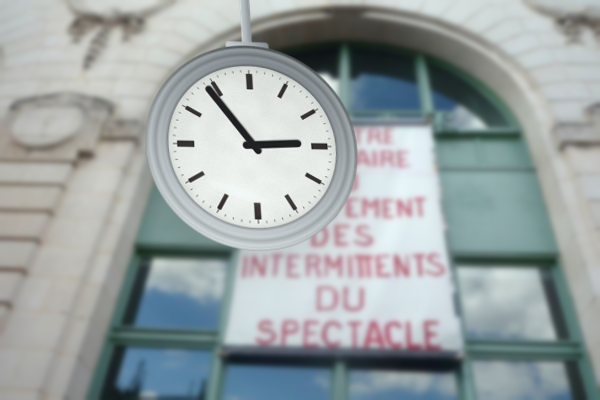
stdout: h=2 m=54
